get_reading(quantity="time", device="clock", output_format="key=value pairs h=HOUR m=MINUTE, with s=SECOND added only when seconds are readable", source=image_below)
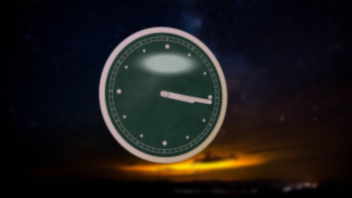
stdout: h=3 m=16
